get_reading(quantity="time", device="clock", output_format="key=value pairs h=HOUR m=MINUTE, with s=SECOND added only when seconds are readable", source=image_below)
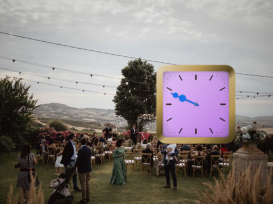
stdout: h=9 m=49
